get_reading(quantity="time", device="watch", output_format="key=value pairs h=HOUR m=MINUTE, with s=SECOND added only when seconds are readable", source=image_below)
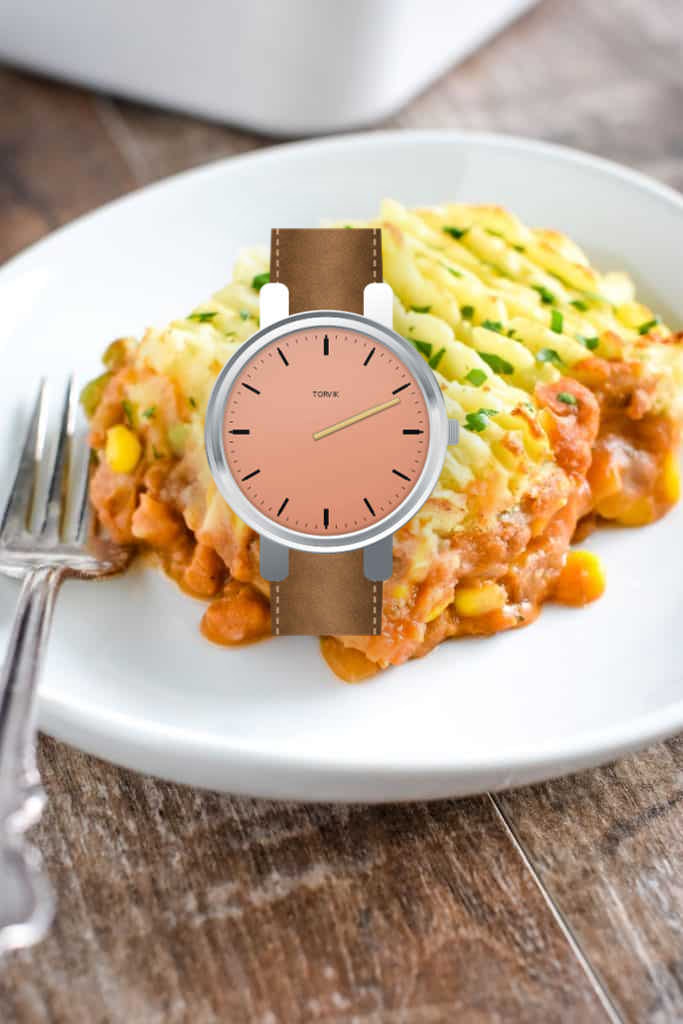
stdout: h=2 m=11
